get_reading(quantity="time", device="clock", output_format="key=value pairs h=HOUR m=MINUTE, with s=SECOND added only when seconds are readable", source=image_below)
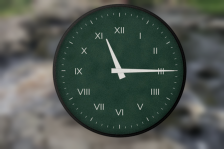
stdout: h=11 m=15
